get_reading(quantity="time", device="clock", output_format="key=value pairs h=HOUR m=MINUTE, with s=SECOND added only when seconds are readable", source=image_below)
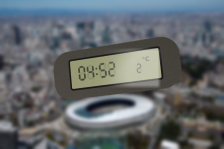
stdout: h=4 m=52
